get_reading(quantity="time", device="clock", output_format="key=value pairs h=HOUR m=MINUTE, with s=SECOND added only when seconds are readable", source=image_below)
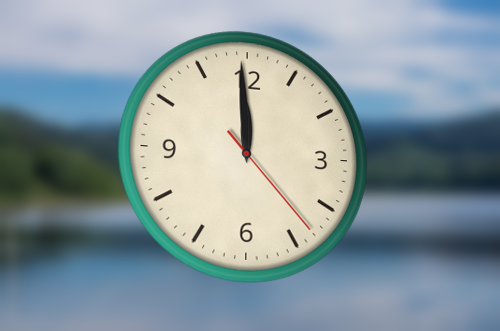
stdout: h=11 m=59 s=23
